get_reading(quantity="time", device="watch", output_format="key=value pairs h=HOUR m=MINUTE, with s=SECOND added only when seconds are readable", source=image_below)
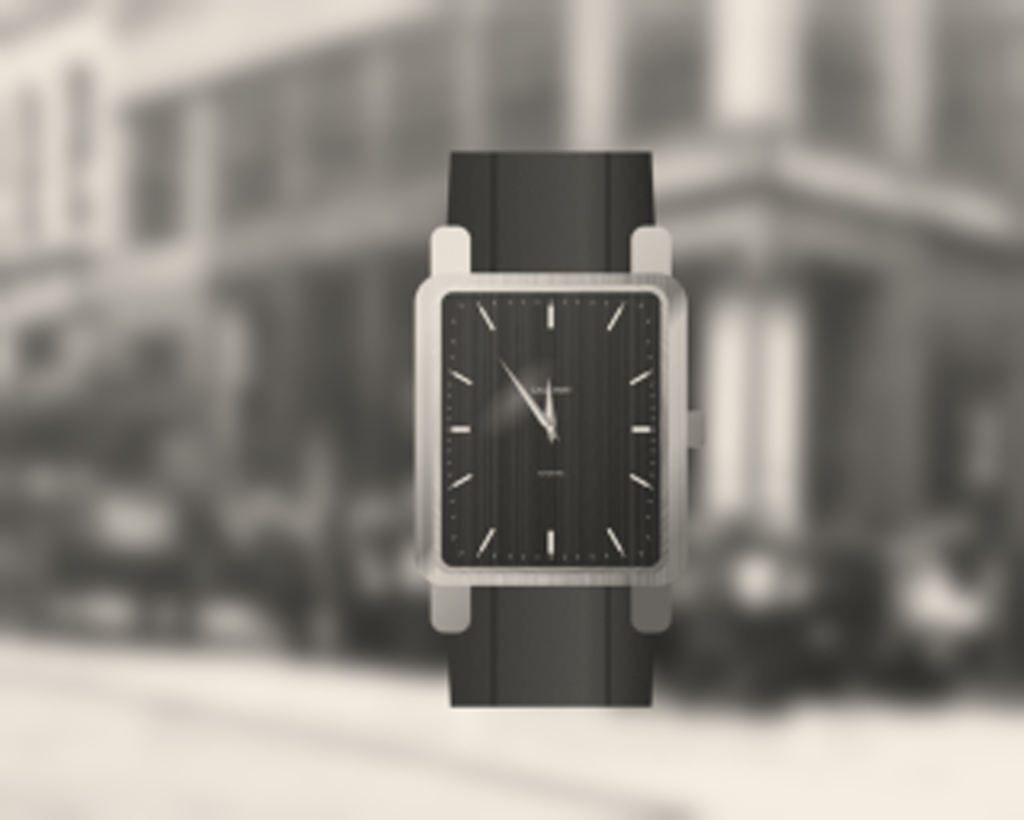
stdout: h=11 m=54
